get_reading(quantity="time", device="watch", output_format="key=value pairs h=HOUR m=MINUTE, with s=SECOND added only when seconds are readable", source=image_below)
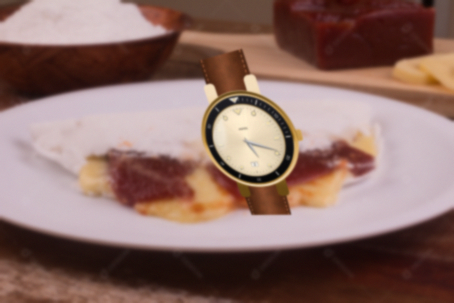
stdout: h=5 m=19
